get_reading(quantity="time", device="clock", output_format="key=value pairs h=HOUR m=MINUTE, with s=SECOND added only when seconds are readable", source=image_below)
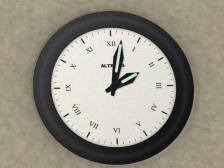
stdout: h=2 m=2
